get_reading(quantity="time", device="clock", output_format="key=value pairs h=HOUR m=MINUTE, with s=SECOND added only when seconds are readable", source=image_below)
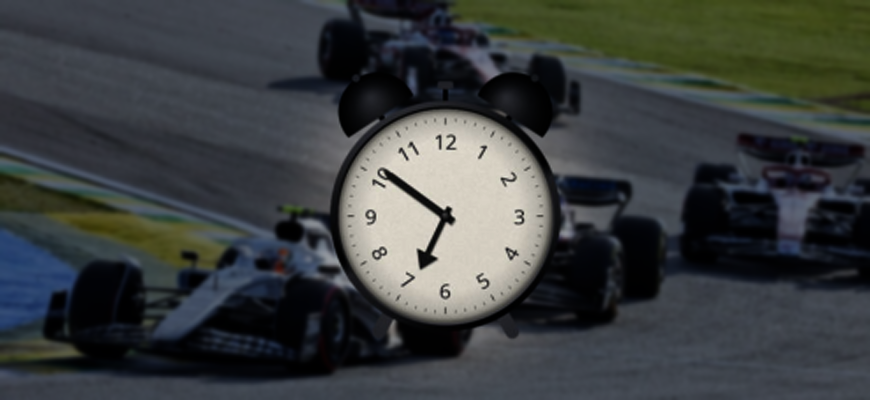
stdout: h=6 m=51
